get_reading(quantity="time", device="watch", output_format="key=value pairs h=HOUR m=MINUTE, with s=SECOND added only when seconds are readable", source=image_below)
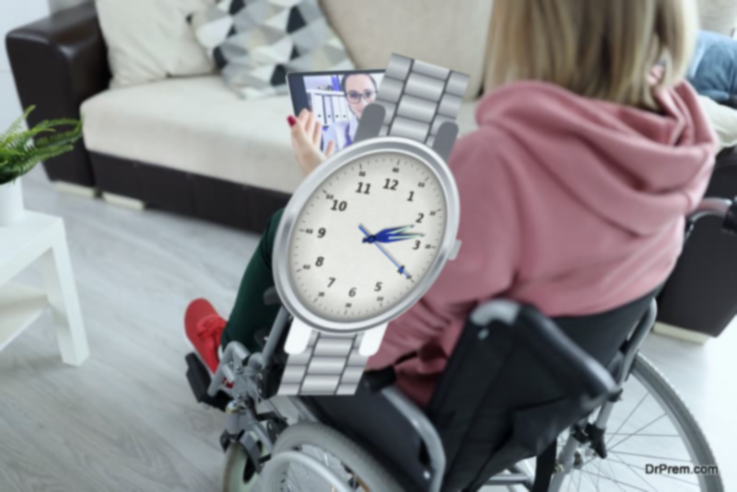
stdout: h=2 m=13 s=20
